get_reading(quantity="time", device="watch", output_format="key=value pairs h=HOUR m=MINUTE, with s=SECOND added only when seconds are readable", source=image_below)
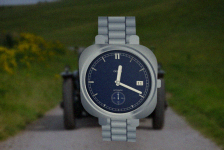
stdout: h=12 m=19
